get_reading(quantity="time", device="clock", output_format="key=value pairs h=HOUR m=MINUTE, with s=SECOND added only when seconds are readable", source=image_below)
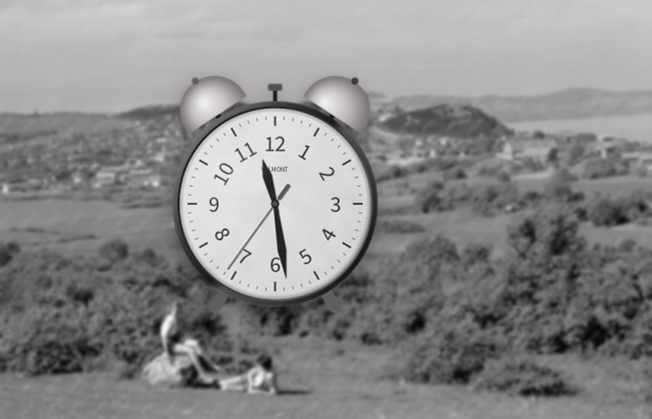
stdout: h=11 m=28 s=36
